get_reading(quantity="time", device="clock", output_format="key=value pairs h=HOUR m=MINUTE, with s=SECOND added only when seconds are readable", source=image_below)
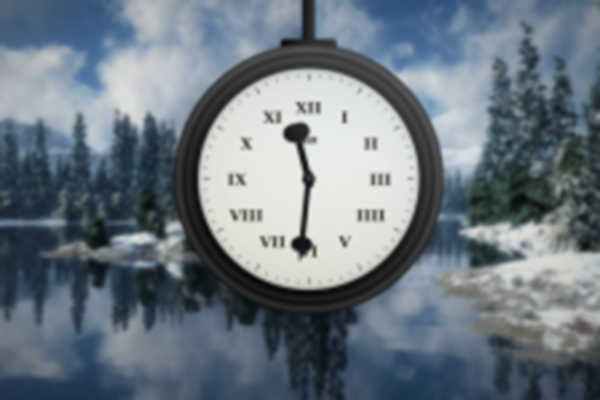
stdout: h=11 m=31
